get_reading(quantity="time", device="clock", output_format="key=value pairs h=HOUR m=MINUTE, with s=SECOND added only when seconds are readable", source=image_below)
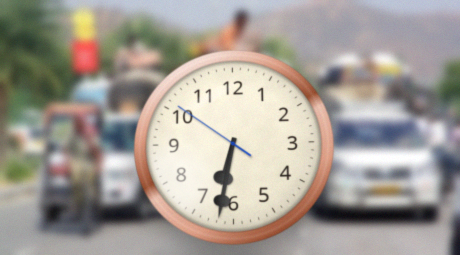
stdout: h=6 m=31 s=51
